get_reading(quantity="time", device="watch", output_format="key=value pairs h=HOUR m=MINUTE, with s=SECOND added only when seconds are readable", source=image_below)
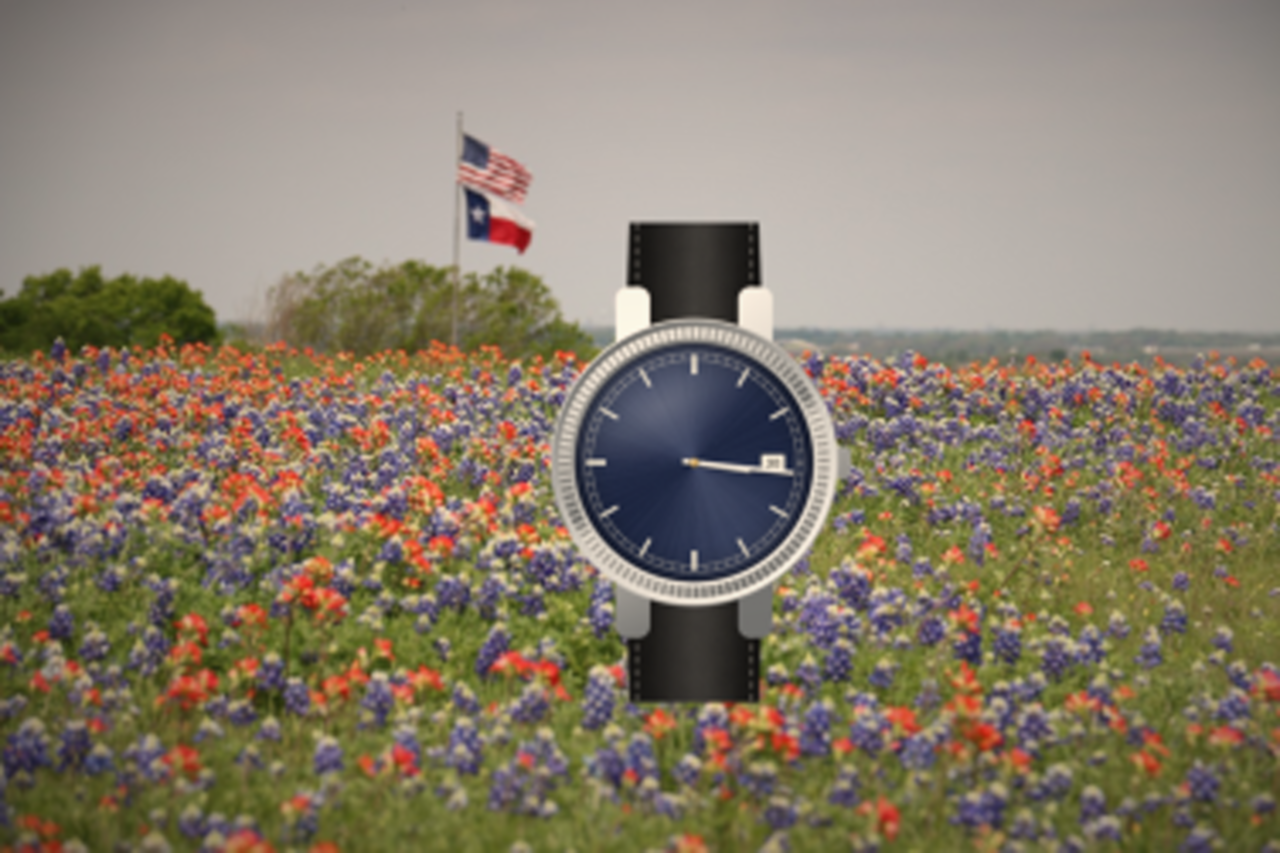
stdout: h=3 m=16
